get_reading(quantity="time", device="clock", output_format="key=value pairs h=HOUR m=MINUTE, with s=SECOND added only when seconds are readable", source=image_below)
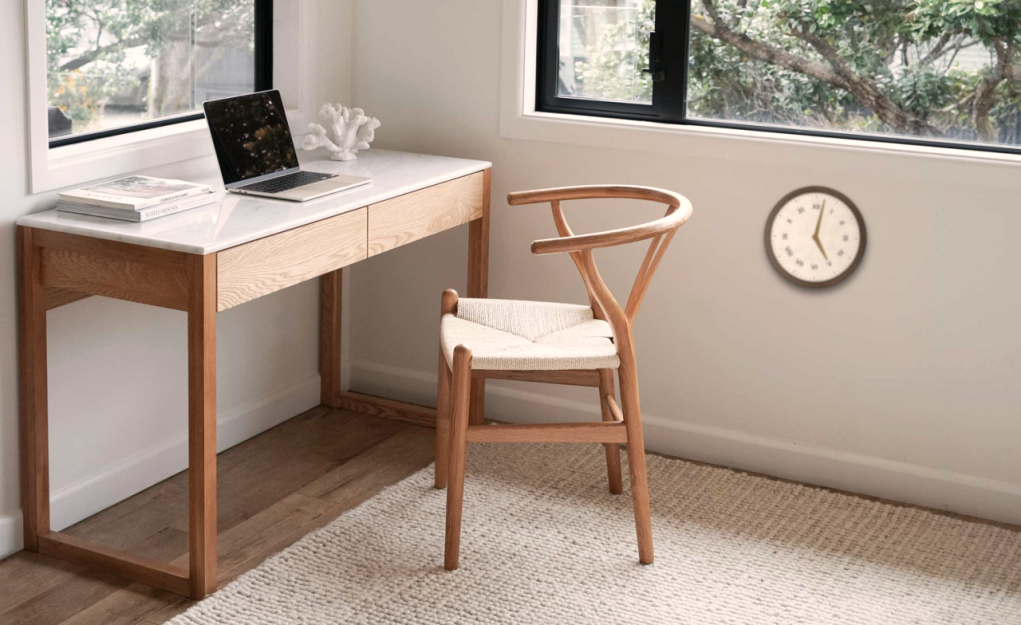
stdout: h=5 m=2
